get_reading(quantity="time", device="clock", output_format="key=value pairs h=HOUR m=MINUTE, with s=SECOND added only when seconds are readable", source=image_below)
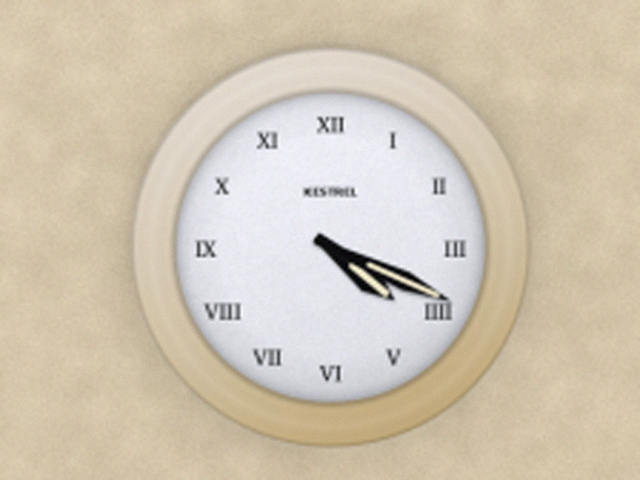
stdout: h=4 m=19
